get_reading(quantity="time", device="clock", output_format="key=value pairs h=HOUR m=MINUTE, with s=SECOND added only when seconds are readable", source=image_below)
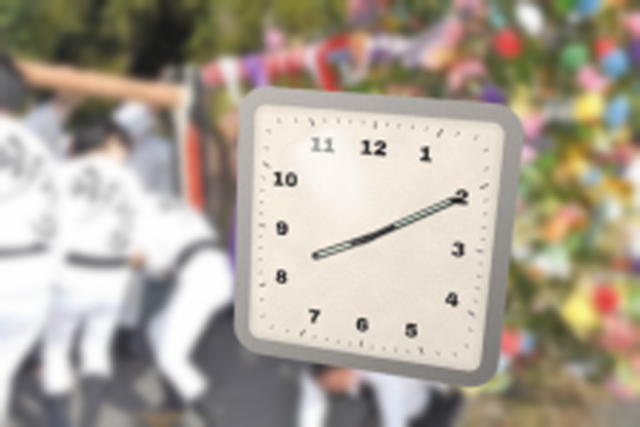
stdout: h=8 m=10
